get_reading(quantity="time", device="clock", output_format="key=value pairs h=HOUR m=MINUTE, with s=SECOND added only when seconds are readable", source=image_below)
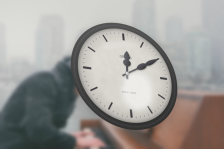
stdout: h=12 m=10
